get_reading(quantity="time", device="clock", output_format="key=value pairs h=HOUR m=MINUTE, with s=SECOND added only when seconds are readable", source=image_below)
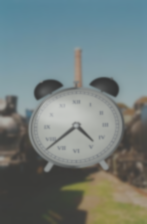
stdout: h=4 m=38
